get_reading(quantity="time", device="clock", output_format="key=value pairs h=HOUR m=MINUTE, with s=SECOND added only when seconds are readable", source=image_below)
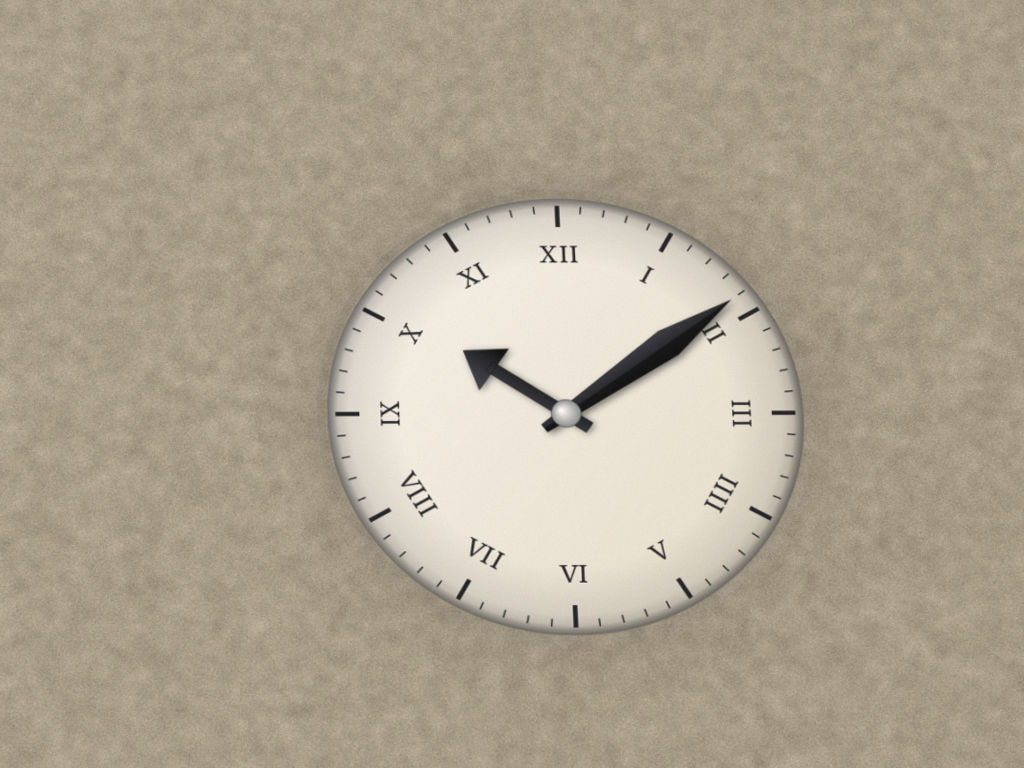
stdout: h=10 m=9
